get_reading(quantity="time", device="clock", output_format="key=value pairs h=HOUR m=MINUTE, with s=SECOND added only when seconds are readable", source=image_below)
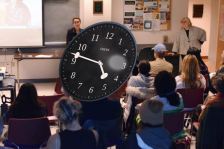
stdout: h=4 m=47
